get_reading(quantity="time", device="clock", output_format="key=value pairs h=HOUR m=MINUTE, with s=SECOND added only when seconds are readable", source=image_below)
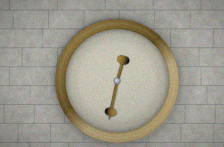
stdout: h=12 m=32
